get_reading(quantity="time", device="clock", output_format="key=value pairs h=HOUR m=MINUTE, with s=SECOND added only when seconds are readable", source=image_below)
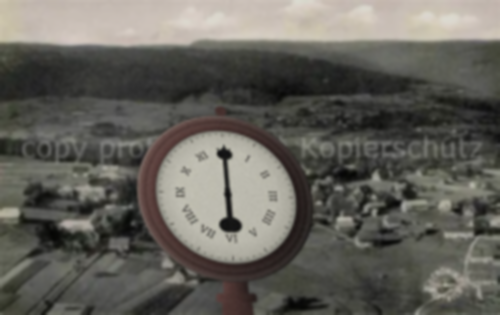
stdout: h=6 m=0
